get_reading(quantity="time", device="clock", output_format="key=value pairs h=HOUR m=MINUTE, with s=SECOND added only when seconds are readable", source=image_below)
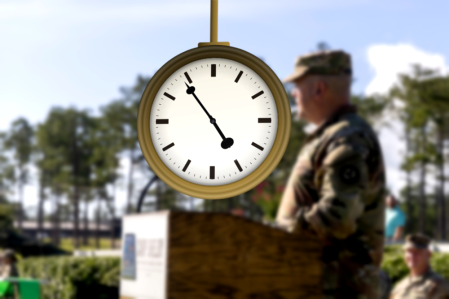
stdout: h=4 m=54
